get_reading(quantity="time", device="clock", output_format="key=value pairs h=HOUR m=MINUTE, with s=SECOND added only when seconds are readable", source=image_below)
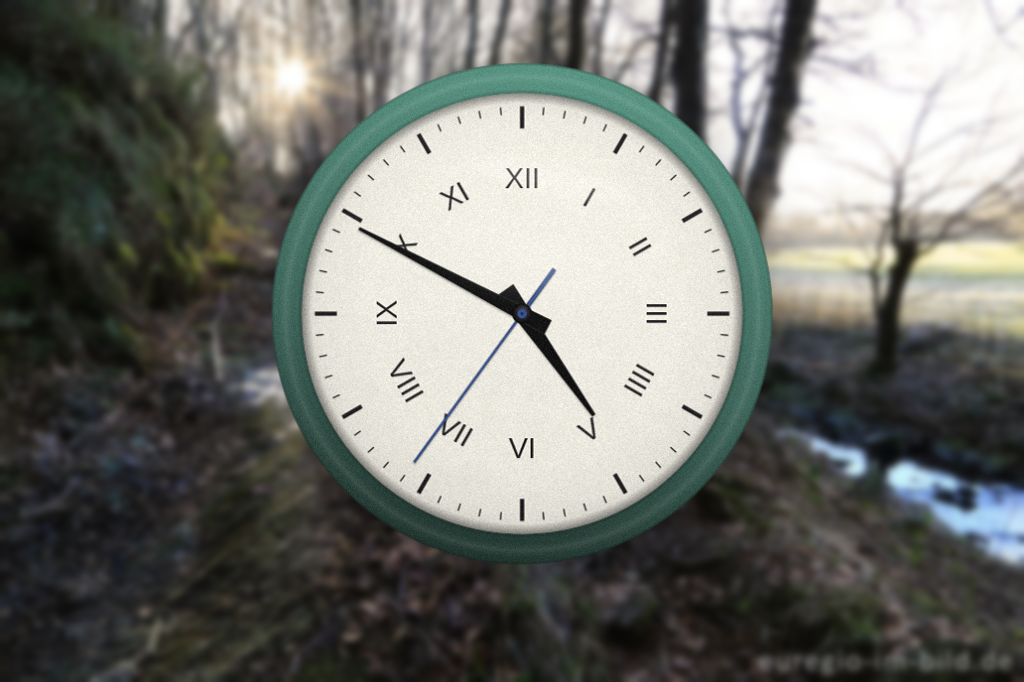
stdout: h=4 m=49 s=36
